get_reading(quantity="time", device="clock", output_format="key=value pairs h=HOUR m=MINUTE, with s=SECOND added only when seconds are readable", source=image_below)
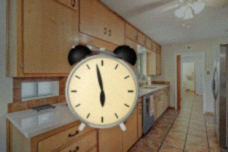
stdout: h=5 m=58
